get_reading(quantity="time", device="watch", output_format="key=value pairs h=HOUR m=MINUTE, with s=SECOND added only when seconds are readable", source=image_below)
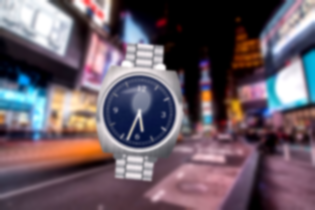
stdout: h=5 m=33
